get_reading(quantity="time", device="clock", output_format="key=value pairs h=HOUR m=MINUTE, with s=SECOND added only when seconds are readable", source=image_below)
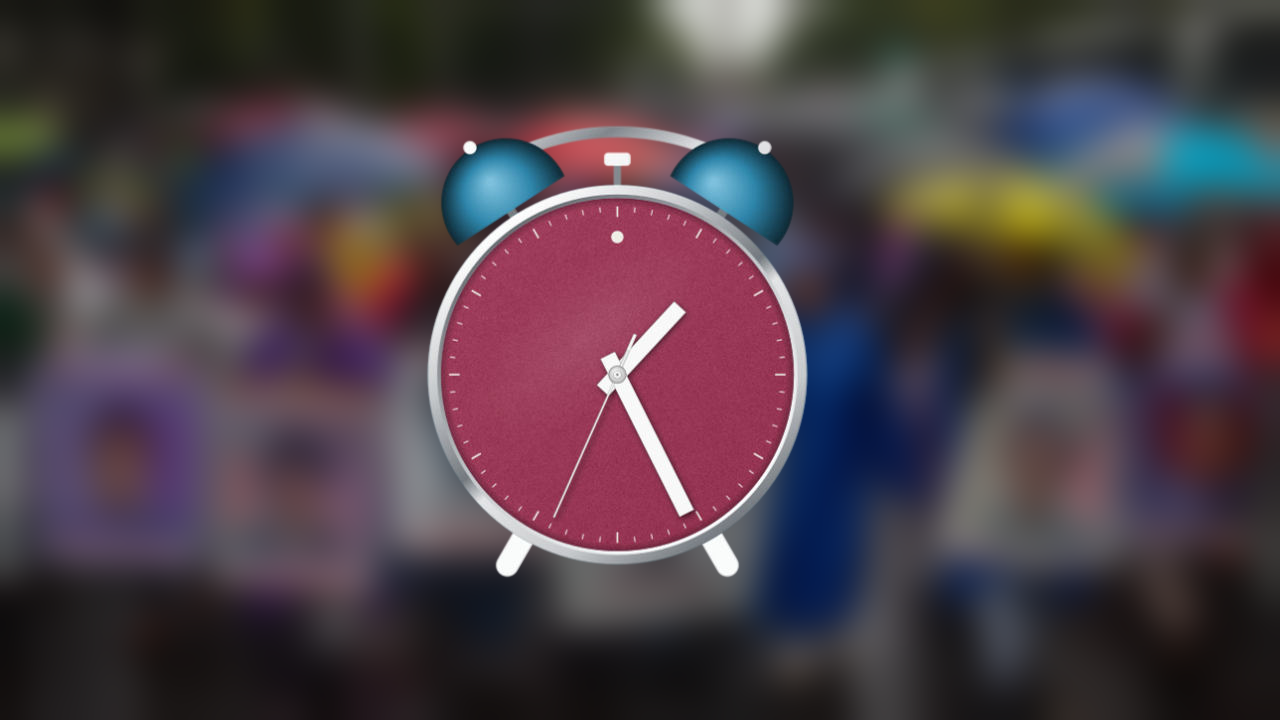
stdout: h=1 m=25 s=34
